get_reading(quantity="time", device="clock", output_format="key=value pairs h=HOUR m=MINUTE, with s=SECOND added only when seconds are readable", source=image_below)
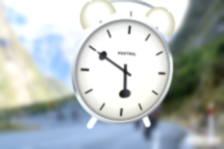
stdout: h=5 m=50
